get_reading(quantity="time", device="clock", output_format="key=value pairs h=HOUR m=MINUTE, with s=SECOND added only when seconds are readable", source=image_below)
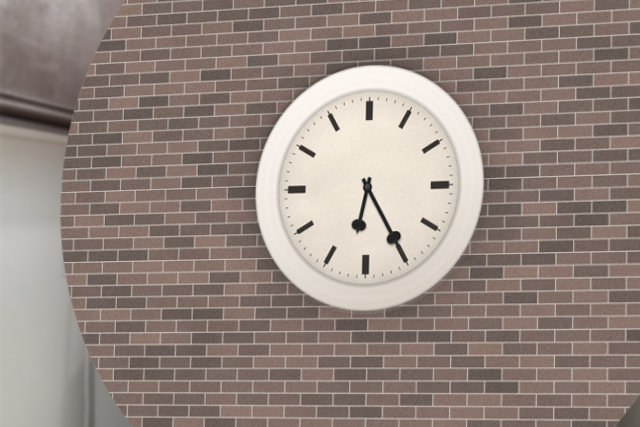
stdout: h=6 m=25
